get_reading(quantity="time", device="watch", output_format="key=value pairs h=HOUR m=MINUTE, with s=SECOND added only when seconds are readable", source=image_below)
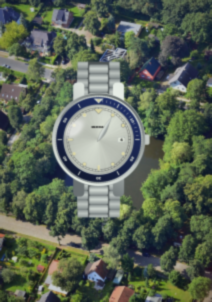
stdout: h=1 m=5
